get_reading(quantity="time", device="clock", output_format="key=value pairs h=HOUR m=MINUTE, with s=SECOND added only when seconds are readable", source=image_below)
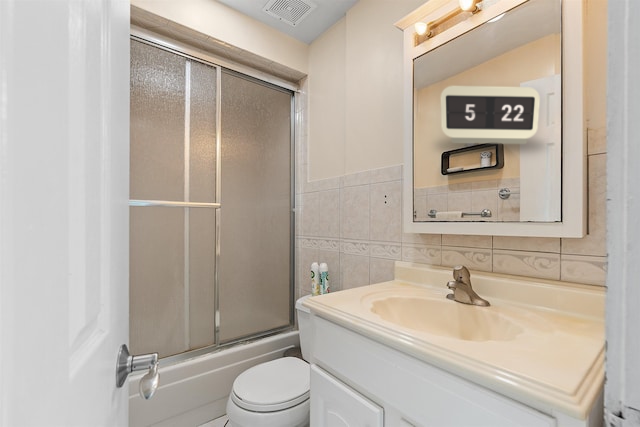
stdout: h=5 m=22
